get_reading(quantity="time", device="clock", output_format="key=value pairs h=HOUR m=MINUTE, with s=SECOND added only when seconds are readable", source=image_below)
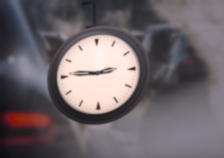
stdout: h=2 m=46
